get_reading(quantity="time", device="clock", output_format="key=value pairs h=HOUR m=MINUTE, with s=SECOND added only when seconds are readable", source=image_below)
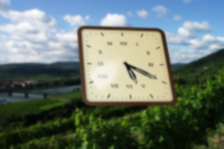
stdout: h=5 m=20
